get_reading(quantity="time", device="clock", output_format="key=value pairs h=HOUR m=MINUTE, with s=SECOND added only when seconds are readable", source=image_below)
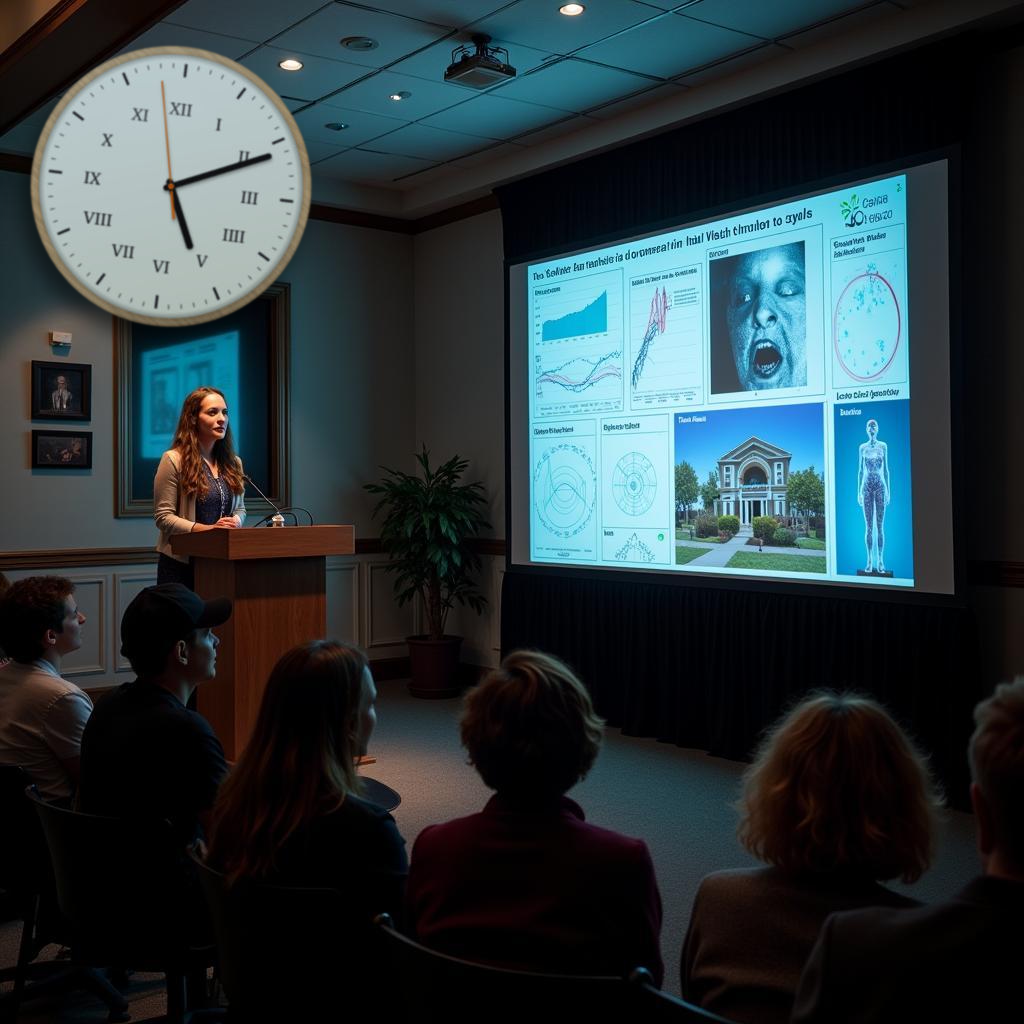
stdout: h=5 m=10 s=58
